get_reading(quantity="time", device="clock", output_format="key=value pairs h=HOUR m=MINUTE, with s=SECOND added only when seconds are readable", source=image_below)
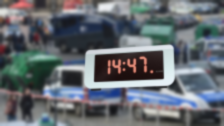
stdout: h=14 m=47
